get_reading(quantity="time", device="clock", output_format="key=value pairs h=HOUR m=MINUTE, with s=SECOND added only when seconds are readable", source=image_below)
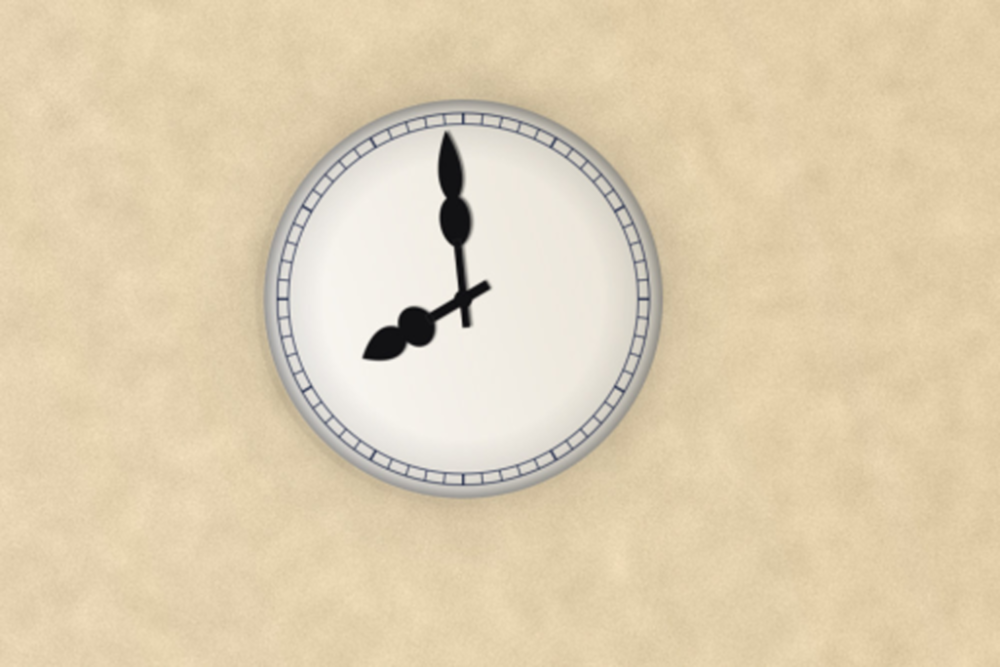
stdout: h=7 m=59
